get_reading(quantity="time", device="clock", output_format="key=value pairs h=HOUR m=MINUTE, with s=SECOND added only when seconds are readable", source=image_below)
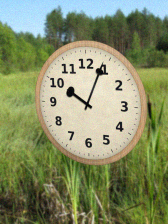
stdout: h=10 m=4
